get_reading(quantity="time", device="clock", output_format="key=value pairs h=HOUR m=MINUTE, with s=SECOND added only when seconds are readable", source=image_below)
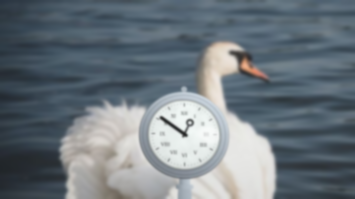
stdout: h=12 m=51
